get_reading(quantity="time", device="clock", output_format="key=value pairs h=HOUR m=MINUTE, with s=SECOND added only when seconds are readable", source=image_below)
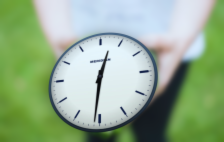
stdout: h=12 m=31
